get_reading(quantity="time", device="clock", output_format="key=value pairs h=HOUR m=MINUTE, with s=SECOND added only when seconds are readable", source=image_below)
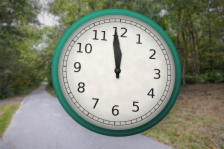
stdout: h=11 m=59
